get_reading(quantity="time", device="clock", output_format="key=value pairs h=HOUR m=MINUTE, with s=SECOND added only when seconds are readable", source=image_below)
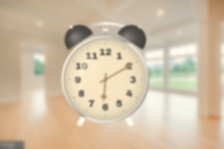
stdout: h=6 m=10
